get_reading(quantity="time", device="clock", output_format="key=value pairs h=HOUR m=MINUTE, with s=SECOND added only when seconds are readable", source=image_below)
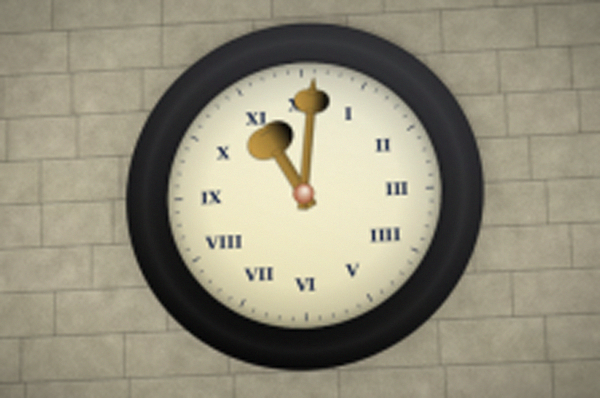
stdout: h=11 m=1
